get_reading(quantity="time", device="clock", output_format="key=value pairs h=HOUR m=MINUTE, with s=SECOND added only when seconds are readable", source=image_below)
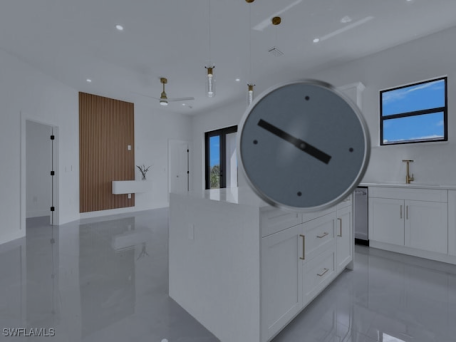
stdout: h=3 m=49
